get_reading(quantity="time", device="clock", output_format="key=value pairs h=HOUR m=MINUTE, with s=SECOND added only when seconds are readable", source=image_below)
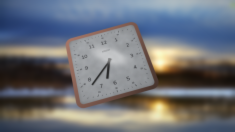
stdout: h=6 m=38
